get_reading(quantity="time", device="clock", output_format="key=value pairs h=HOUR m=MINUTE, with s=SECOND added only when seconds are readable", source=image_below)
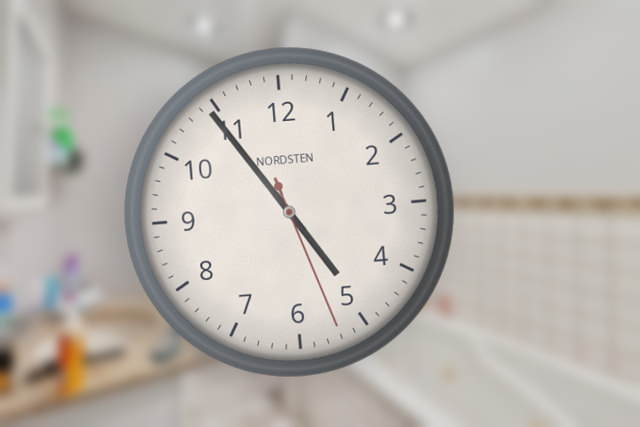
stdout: h=4 m=54 s=27
